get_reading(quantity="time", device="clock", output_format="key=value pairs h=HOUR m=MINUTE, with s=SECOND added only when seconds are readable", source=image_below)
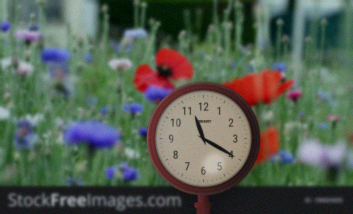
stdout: h=11 m=20
